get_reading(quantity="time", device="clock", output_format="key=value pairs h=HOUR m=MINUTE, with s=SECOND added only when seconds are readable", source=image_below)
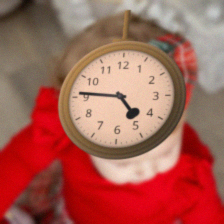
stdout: h=4 m=46
